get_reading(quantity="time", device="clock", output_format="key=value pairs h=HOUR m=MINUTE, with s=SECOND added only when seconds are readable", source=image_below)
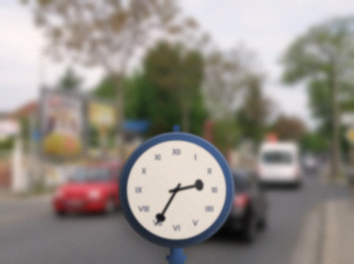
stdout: h=2 m=35
